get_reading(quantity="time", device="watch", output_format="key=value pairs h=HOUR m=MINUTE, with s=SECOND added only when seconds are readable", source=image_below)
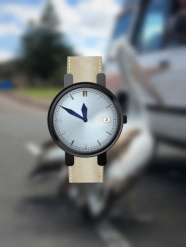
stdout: h=11 m=50
